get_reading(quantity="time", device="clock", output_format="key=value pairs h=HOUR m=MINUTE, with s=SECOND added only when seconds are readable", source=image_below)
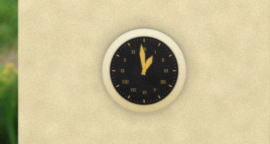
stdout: h=12 m=59
